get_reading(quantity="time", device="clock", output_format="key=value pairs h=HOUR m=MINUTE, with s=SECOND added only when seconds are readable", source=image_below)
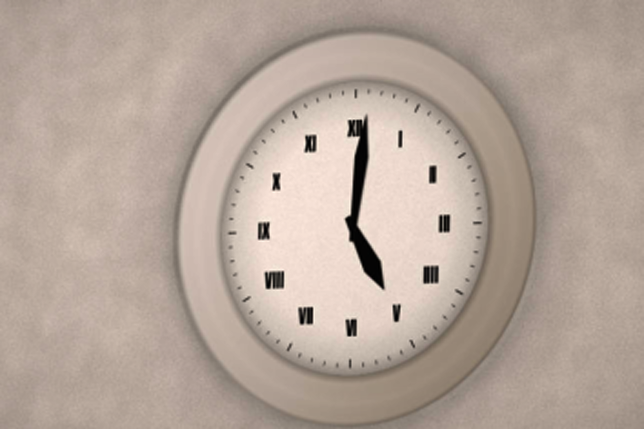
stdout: h=5 m=1
